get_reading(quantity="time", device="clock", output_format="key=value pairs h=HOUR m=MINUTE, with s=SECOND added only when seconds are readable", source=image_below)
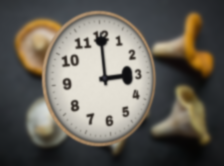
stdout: h=3 m=0
